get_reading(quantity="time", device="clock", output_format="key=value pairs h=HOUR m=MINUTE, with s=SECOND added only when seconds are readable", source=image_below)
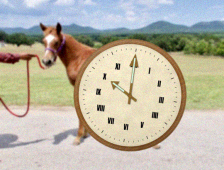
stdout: h=10 m=0
